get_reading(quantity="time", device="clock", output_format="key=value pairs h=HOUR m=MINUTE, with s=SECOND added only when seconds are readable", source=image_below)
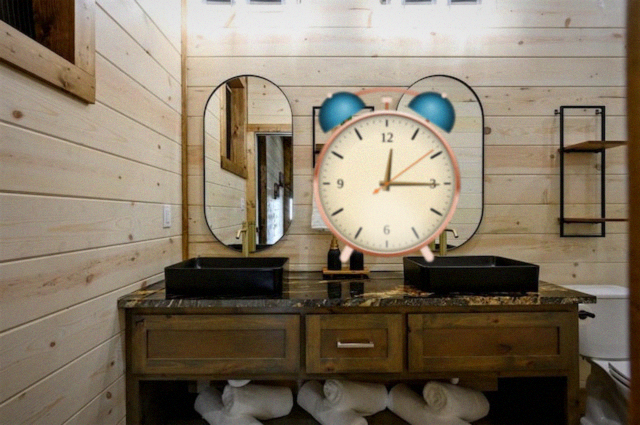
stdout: h=12 m=15 s=9
